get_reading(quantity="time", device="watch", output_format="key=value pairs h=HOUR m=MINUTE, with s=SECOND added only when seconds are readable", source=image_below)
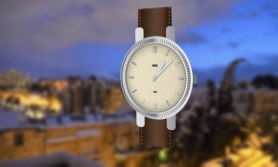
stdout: h=1 m=8
